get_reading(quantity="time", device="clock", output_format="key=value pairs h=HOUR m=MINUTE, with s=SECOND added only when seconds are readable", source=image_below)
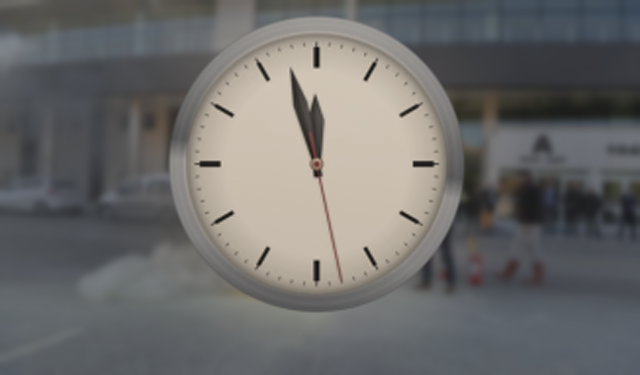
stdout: h=11 m=57 s=28
